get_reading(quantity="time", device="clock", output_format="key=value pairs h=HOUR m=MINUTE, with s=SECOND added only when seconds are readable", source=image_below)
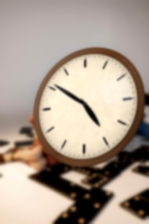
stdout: h=4 m=51
